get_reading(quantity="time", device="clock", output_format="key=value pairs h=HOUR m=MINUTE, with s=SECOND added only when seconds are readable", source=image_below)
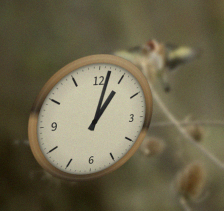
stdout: h=1 m=2
